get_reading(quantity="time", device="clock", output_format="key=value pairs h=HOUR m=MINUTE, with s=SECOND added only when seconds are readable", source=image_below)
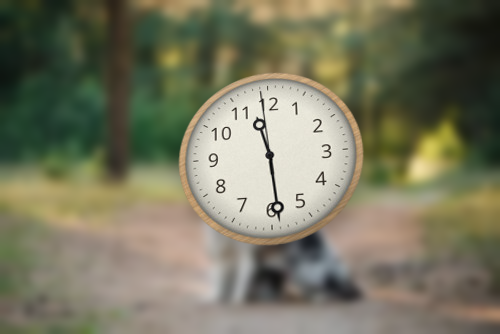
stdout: h=11 m=28 s=59
